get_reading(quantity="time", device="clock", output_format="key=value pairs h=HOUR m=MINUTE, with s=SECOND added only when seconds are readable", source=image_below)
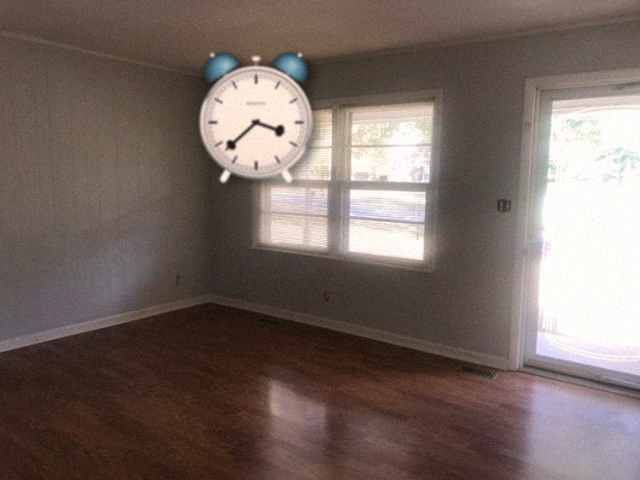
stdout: h=3 m=38
